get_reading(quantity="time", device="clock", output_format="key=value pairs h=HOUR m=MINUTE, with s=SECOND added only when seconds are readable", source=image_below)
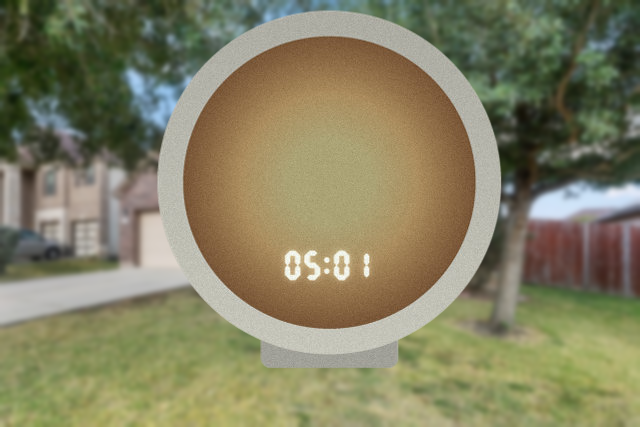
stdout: h=5 m=1
